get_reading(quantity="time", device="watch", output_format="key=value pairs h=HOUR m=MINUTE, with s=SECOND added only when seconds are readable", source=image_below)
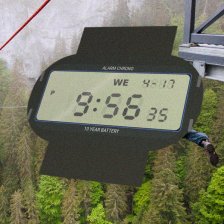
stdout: h=9 m=56 s=35
